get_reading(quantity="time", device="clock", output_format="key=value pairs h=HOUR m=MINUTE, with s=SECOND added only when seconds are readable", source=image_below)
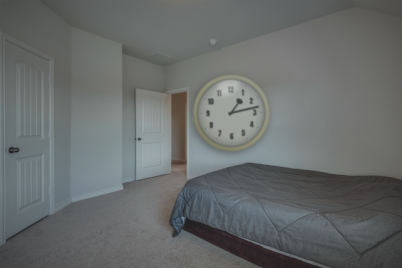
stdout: h=1 m=13
